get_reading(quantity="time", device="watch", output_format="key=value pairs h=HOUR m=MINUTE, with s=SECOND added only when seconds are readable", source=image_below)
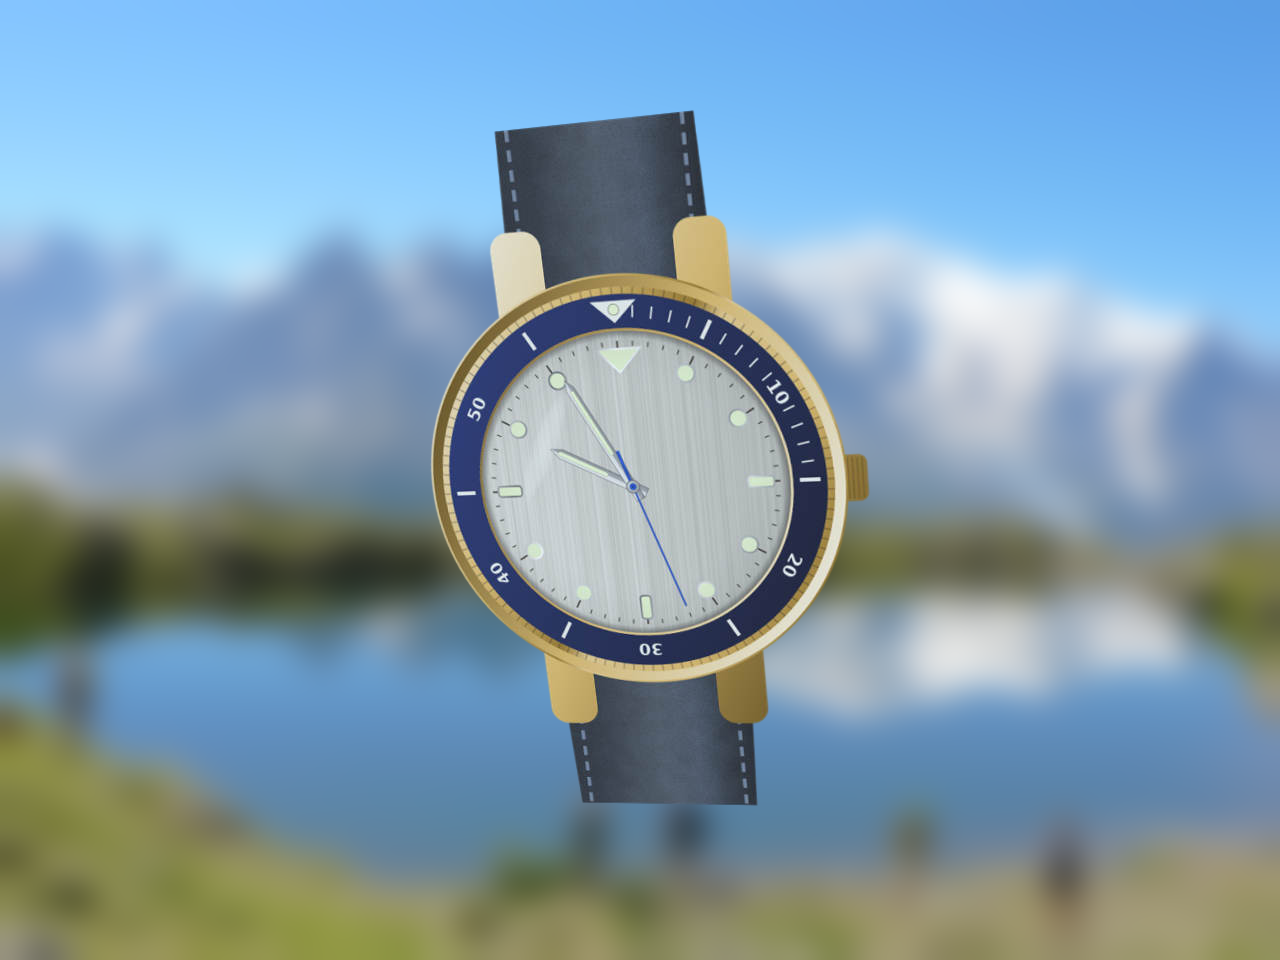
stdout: h=9 m=55 s=27
